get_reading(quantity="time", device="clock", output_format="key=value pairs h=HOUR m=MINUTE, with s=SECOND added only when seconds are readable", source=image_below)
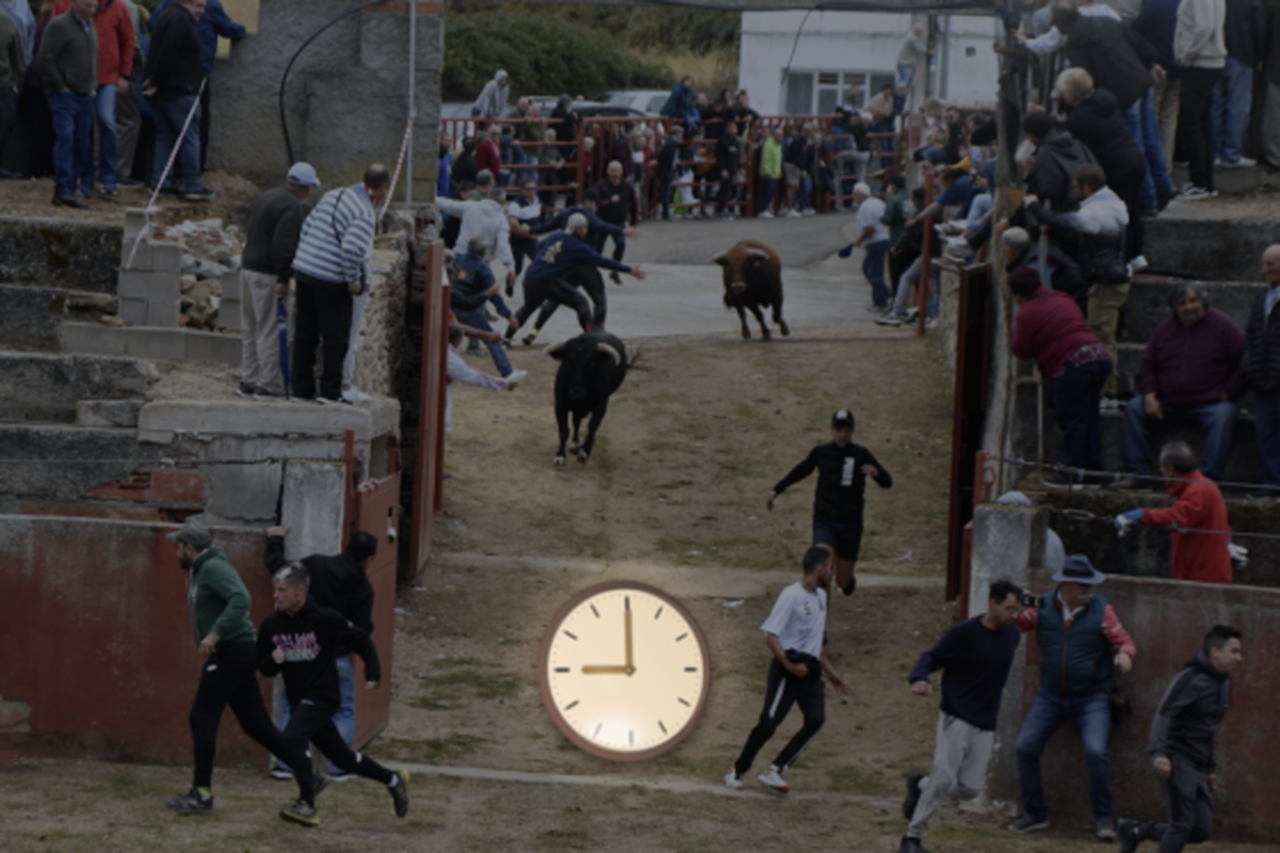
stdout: h=9 m=0
